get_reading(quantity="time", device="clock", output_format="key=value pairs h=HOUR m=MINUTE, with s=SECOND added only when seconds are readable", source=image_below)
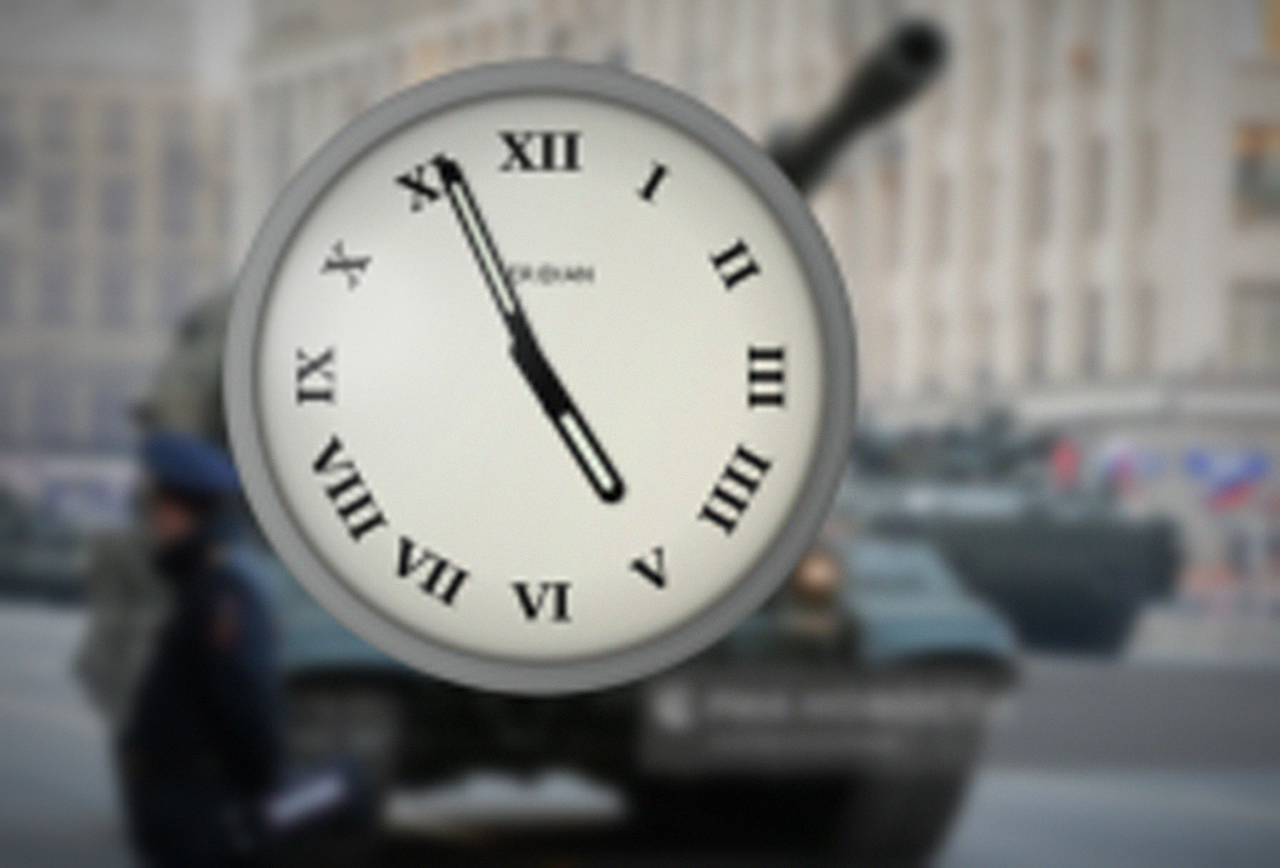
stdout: h=4 m=56
